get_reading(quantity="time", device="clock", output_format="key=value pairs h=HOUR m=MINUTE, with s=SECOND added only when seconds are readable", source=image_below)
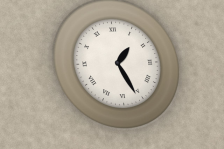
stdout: h=1 m=26
